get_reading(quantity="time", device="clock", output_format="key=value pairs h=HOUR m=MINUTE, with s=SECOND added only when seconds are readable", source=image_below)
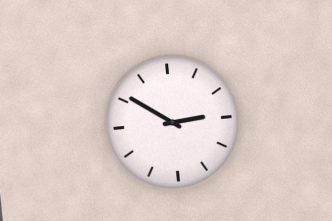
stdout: h=2 m=51
